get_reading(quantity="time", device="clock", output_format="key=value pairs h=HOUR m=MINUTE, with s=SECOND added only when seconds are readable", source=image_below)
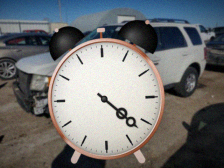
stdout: h=4 m=22
